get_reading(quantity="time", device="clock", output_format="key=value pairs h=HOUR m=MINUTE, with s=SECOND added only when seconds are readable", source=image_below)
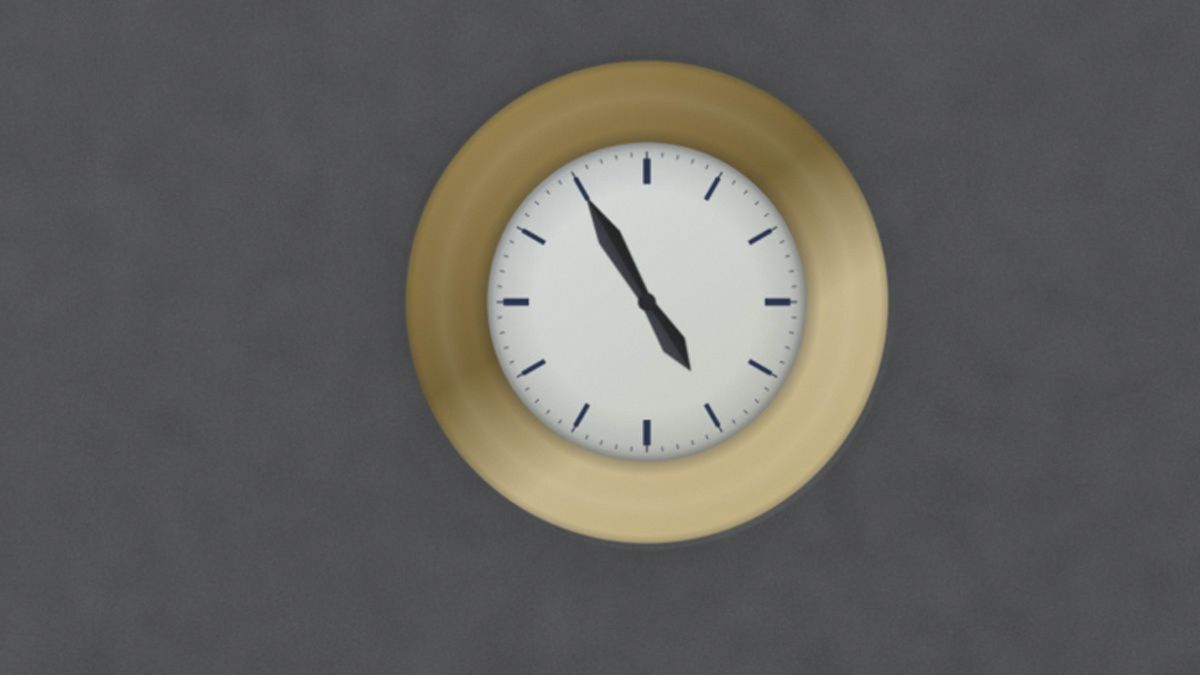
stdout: h=4 m=55
